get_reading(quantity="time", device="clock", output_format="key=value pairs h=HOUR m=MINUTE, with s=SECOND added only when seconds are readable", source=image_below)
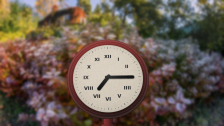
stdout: h=7 m=15
